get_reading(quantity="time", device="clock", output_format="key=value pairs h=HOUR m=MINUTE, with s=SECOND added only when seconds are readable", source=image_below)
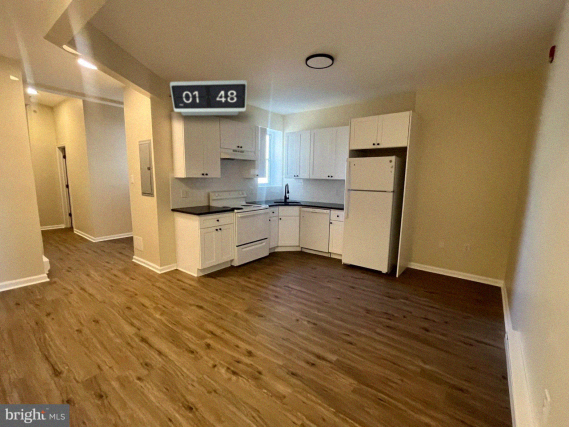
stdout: h=1 m=48
